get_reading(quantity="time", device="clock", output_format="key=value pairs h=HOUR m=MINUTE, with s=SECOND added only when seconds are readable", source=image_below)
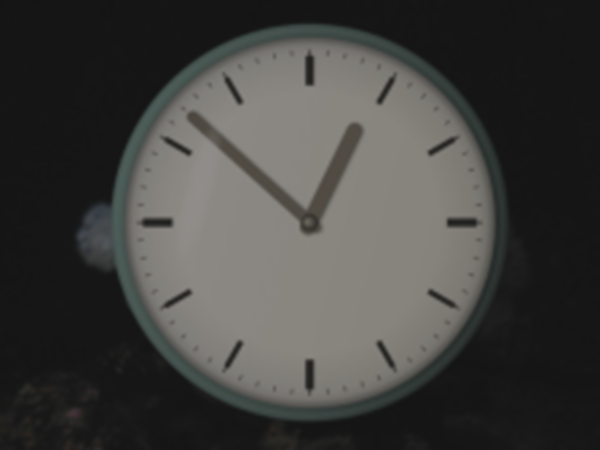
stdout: h=12 m=52
